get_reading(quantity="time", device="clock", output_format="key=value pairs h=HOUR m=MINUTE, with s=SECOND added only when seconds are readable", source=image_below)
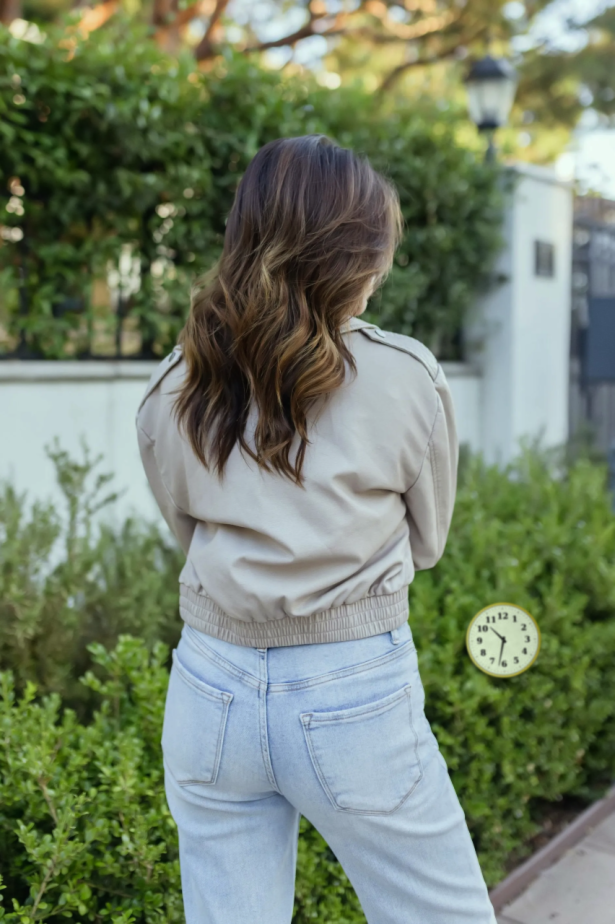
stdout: h=10 m=32
